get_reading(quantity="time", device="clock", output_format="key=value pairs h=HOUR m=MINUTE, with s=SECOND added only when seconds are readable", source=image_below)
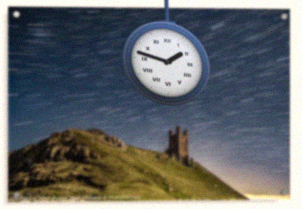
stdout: h=1 m=47
